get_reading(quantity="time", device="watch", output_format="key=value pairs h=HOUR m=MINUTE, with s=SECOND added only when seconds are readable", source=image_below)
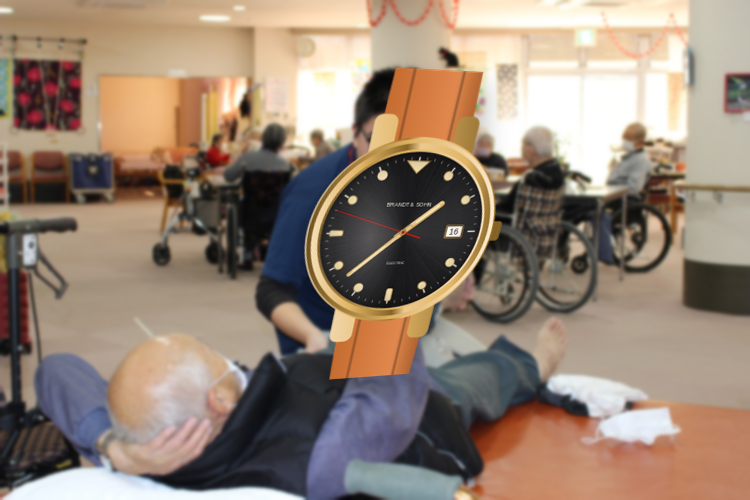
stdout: h=1 m=37 s=48
